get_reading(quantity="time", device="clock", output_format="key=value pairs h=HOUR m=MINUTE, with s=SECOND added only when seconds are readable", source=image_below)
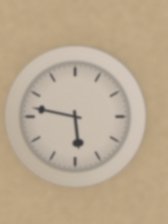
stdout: h=5 m=47
